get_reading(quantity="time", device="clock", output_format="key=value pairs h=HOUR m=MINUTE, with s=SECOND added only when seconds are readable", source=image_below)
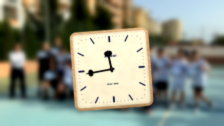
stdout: h=11 m=44
